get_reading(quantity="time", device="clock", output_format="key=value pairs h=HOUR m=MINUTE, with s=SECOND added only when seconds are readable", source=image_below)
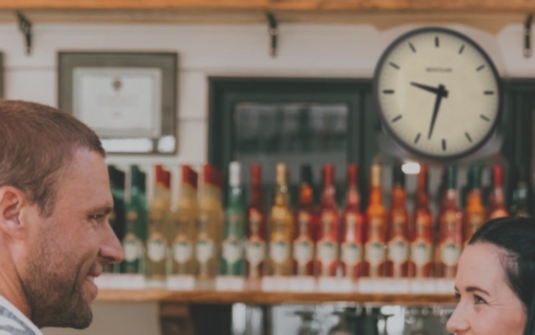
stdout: h=9 m=33
